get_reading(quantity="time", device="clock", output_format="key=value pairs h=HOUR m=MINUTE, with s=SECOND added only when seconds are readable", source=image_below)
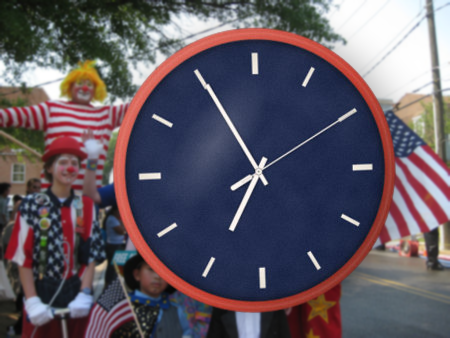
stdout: h=6 m=55 s=10
